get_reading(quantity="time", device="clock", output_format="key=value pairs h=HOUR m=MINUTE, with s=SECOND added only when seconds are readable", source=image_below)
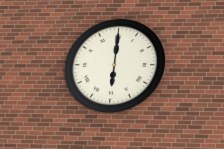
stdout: h=6 m=0
